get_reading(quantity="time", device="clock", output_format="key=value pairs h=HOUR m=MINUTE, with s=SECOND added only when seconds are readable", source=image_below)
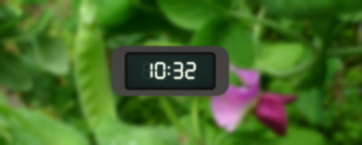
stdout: h=10 m=32
